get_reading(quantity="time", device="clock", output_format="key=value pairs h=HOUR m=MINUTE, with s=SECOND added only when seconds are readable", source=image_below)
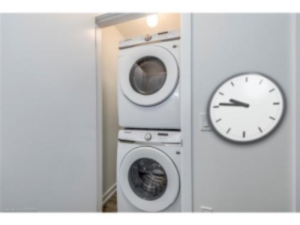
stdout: h=9 m=46
